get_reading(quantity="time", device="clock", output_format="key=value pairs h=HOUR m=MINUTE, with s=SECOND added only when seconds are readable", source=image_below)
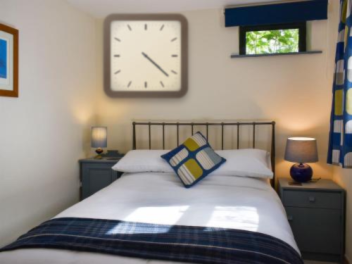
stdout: h=4 m=22
